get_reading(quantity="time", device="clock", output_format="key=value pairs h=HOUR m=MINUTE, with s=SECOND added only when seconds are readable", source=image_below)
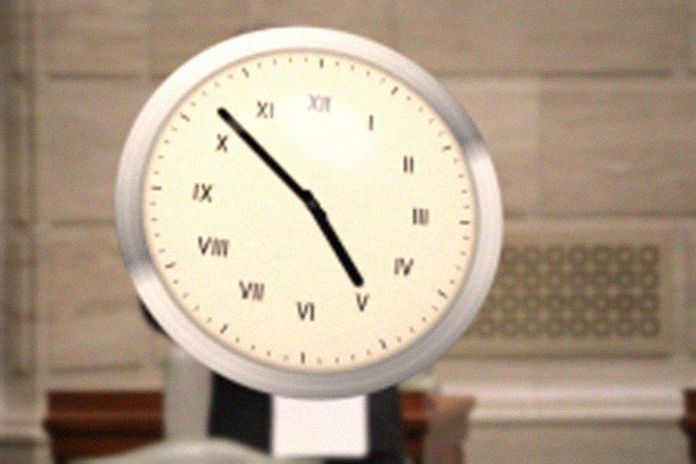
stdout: h=4 m=52
